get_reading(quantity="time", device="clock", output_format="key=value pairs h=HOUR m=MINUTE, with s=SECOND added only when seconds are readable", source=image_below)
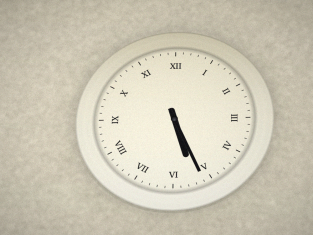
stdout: h=5 m=26
